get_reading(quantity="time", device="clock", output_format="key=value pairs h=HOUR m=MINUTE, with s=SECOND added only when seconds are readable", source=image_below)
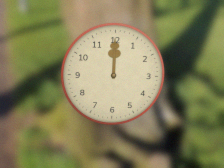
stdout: h=12 m=0
